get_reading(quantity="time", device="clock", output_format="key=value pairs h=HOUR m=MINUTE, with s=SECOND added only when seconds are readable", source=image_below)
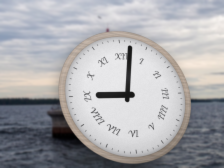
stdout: h=9 m=2
